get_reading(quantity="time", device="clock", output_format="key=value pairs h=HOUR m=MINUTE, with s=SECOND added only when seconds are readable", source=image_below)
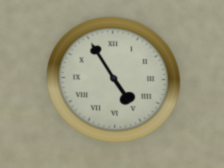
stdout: h=4 m=55
